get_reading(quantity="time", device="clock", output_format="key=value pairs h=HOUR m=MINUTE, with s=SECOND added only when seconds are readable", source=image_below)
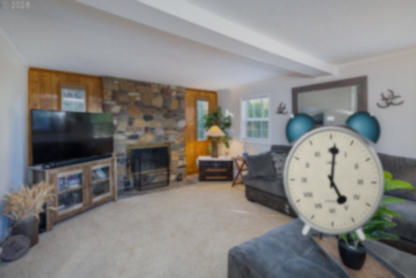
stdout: h=5 m=1
